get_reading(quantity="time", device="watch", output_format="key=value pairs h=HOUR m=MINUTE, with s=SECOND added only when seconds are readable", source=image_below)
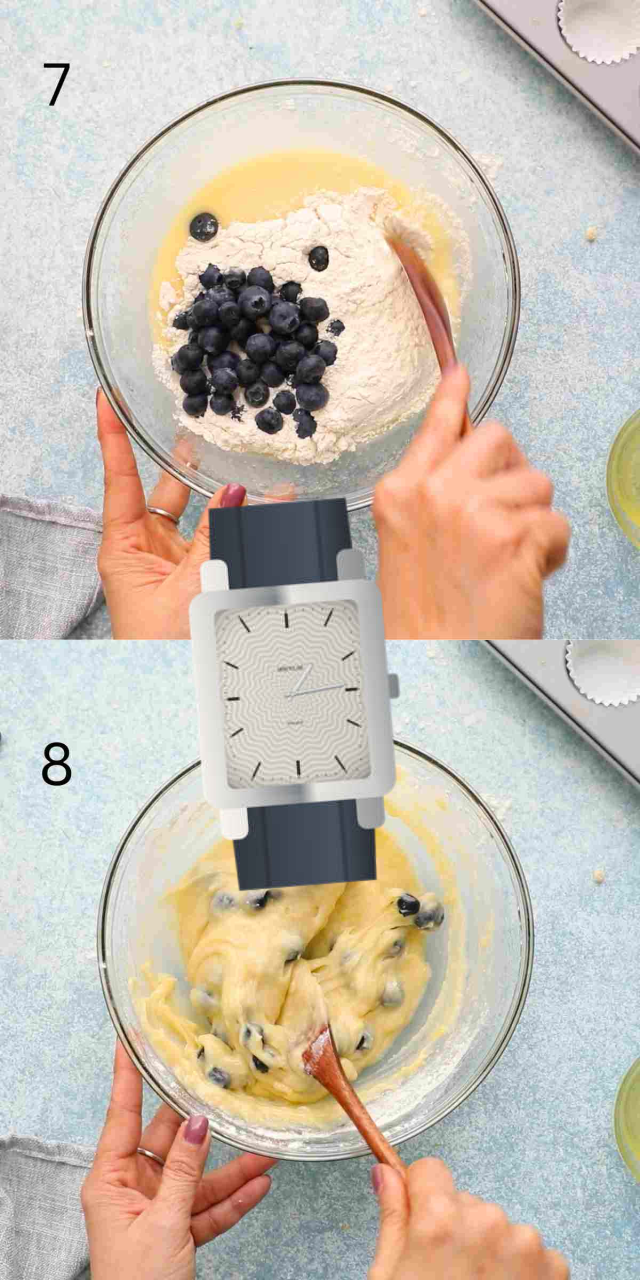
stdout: h=1 m=14
